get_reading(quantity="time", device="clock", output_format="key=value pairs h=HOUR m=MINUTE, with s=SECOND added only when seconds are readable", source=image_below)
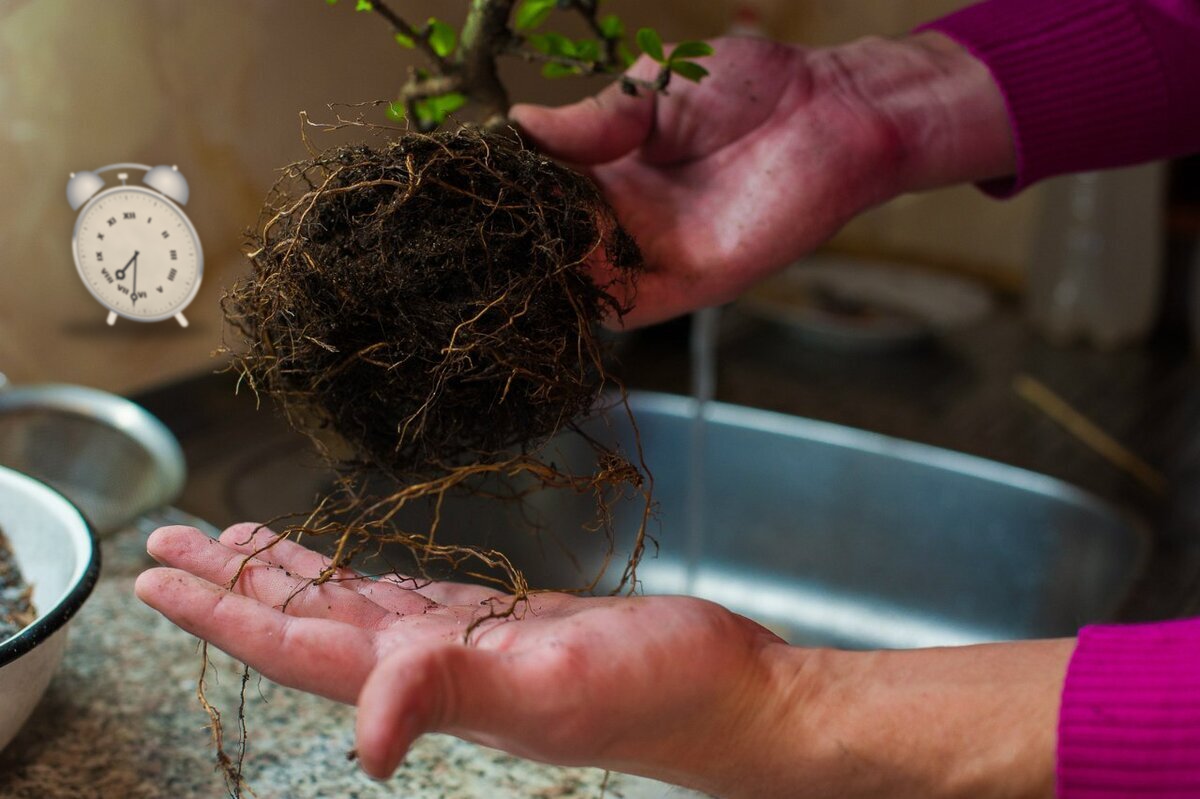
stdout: h=7 m=32
